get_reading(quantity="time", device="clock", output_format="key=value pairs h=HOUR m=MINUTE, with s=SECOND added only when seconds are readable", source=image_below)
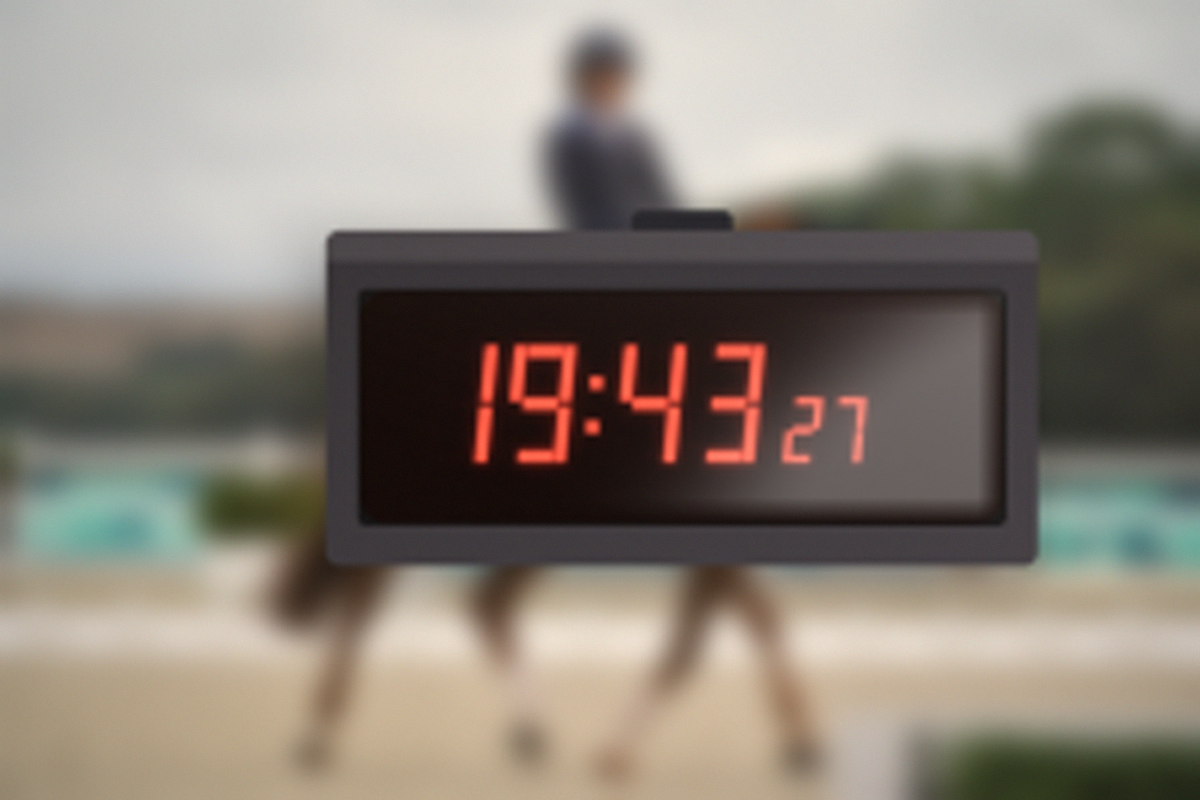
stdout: h=19 m=43 s=27
